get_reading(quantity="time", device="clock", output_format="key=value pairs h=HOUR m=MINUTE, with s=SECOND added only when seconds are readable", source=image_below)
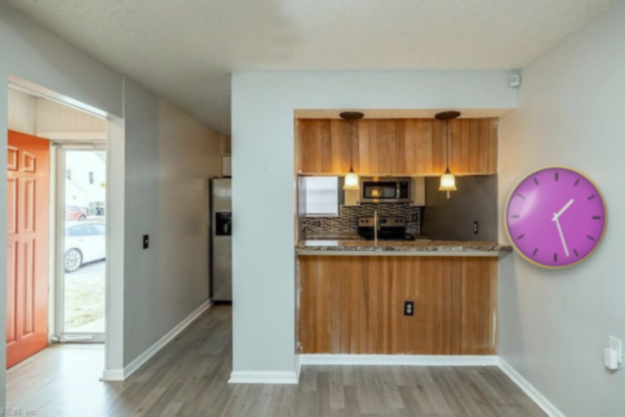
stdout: h=1 m=27
